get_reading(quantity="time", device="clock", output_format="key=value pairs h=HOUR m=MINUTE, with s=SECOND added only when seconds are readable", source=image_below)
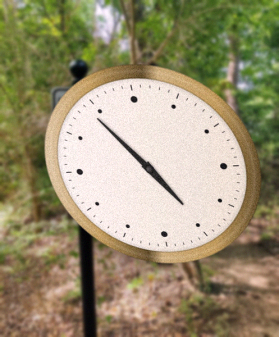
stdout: h=4 m=54
